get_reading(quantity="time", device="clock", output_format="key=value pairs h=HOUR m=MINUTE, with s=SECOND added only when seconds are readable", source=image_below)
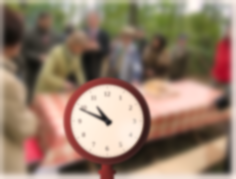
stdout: h=10 m=49
